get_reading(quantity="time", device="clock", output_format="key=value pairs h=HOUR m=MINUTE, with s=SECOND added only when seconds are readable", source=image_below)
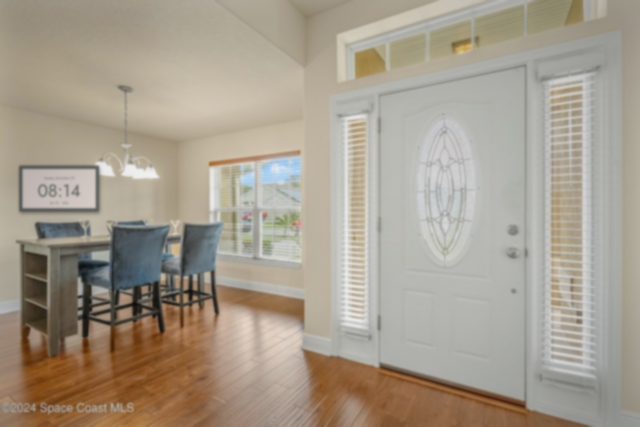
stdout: h=8 m=14
